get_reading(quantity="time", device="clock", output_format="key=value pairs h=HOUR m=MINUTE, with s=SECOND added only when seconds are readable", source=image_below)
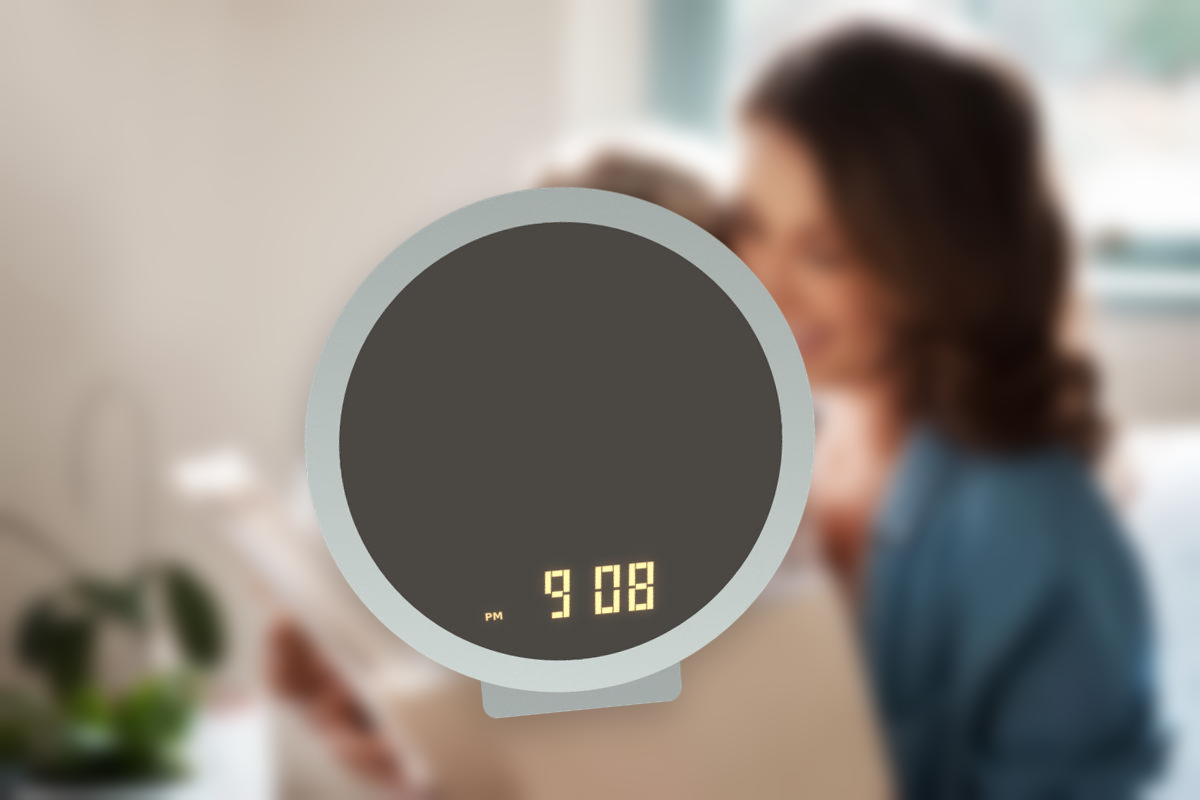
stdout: h=9 m=8
